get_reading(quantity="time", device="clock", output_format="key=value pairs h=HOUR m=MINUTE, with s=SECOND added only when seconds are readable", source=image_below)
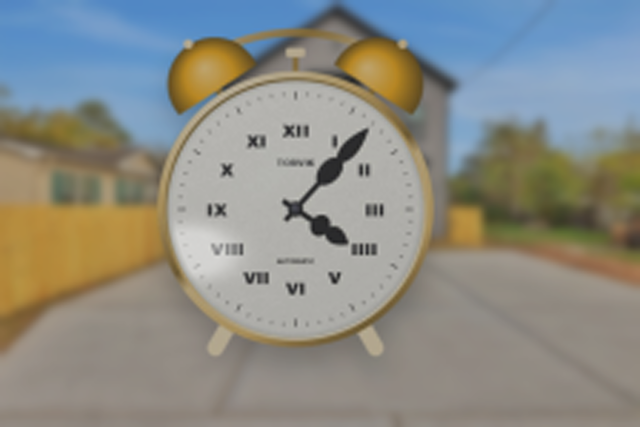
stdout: h=4 m=7
